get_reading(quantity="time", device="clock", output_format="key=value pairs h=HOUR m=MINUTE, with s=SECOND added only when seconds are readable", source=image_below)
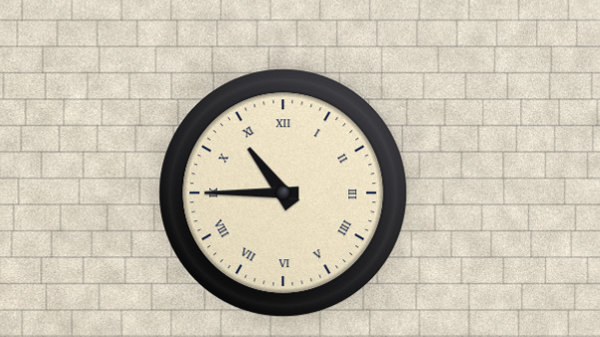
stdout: h=10 m=45
